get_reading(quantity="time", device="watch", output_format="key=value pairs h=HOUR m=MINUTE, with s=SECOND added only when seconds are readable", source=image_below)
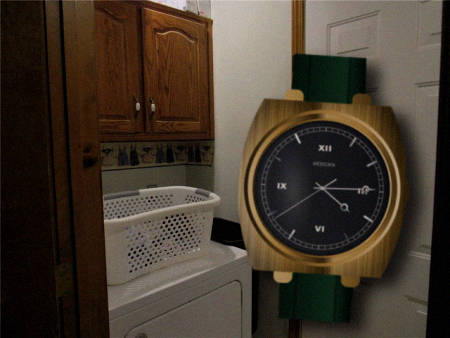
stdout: h=4 m=14 s=39
